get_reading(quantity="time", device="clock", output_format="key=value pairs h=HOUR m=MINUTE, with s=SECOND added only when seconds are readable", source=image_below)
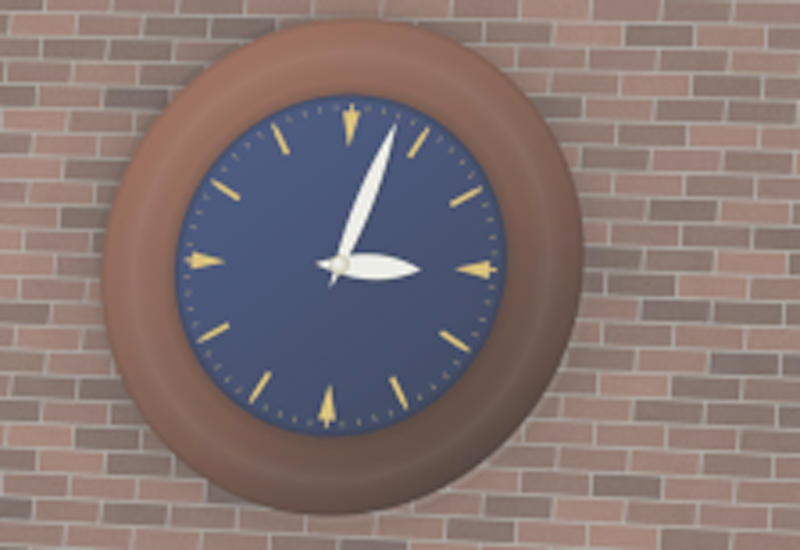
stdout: h=3 m=3
